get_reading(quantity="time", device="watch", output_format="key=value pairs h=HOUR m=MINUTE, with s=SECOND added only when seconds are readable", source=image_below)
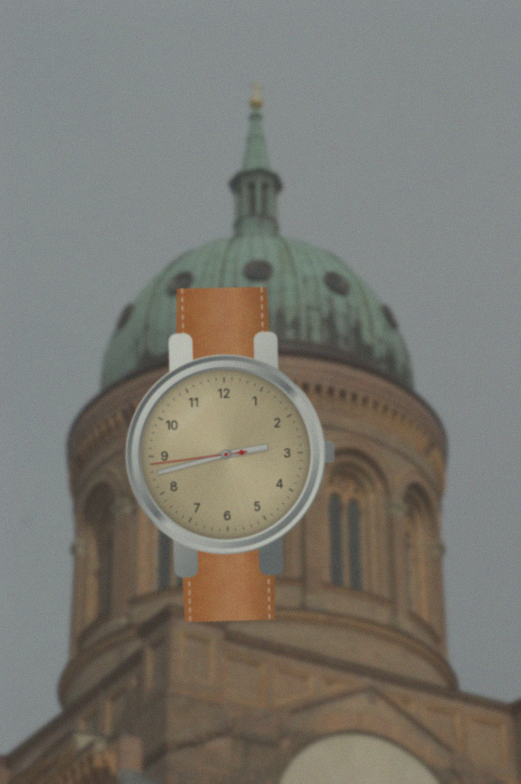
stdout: h=2 m=42 s=44
